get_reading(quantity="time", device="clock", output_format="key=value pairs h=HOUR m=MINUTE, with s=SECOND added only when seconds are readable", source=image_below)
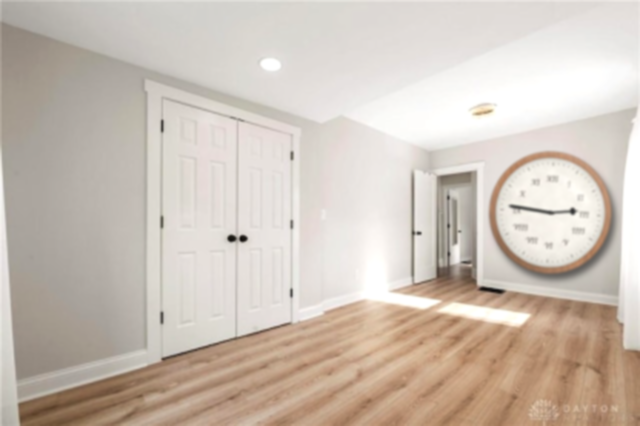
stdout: h=2 m=46
